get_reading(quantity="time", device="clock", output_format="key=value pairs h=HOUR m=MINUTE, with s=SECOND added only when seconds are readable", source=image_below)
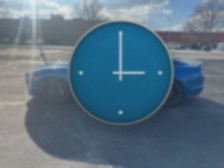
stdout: h=3 m=0
